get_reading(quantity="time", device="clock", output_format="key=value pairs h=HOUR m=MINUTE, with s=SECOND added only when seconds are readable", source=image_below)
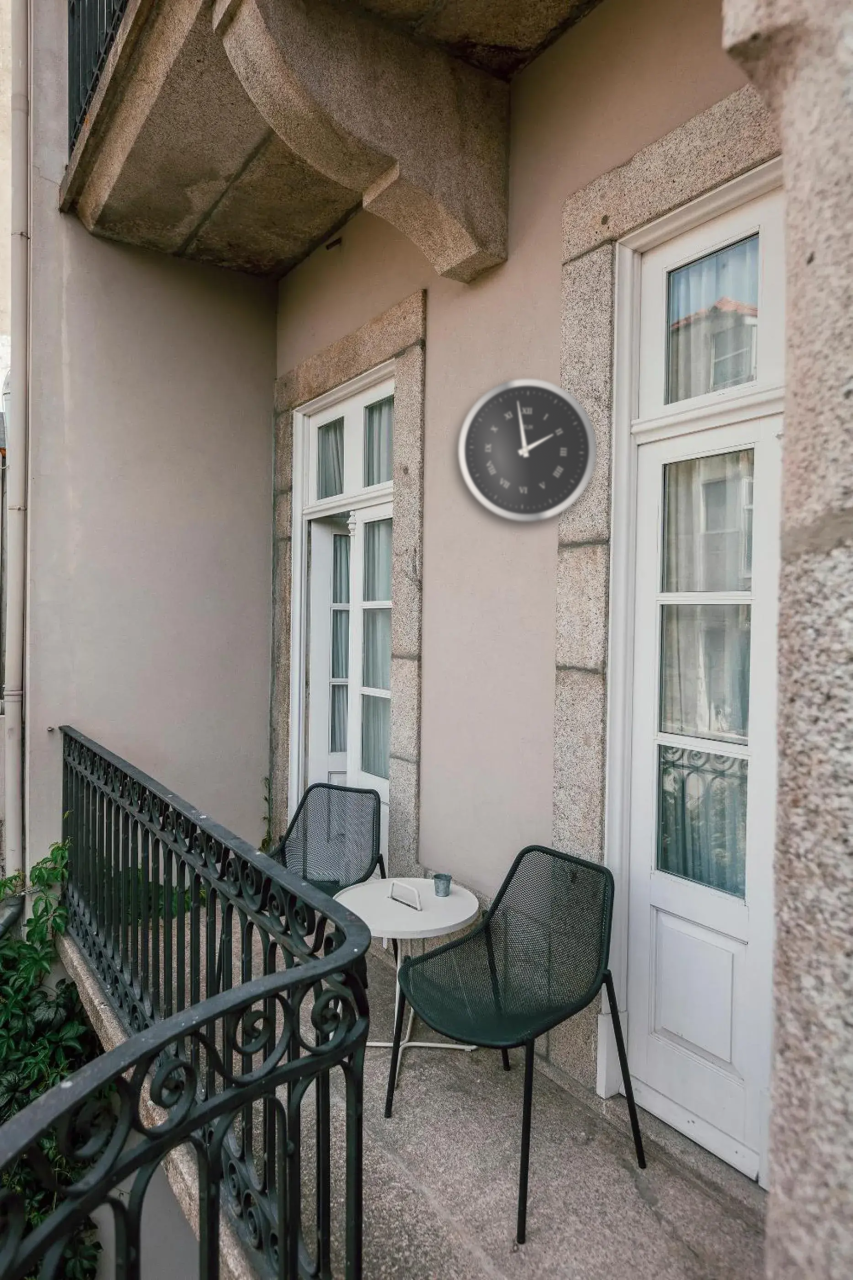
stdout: h=1 m=58
